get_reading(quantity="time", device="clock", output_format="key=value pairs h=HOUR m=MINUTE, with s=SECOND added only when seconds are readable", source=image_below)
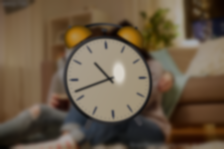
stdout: h=10 m=42
